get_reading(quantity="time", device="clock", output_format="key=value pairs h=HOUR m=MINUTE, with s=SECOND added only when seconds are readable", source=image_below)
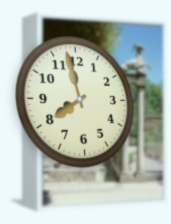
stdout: h=7 m=58
